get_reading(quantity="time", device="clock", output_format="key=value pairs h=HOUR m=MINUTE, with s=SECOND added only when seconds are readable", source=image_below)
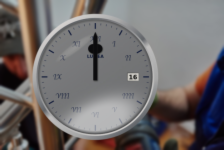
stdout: h=12 m=0
